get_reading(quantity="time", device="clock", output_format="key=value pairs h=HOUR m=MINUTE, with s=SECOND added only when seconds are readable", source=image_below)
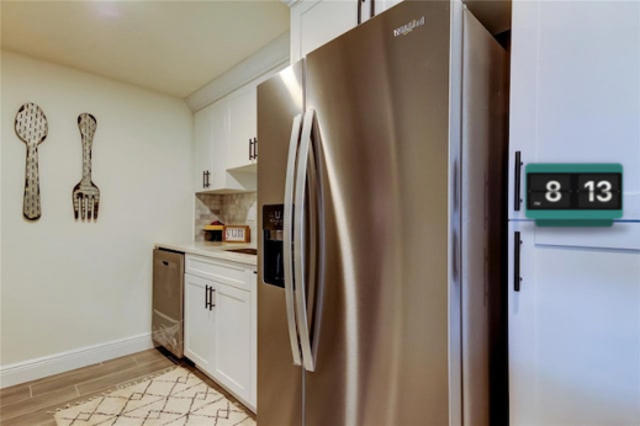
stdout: h=8 m=13
